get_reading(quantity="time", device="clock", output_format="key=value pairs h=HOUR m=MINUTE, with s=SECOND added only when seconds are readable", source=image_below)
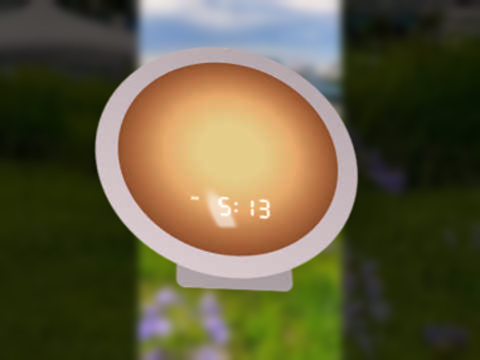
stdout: h=5 m=13
